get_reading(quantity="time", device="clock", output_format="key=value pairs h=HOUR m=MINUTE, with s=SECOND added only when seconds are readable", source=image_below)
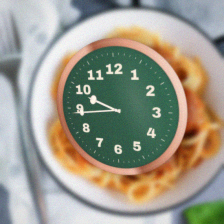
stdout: h=9 m=44
